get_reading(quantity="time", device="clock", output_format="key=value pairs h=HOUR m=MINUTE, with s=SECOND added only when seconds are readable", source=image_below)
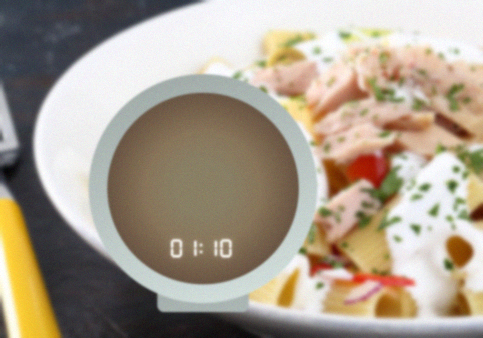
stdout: h=1 m=10
